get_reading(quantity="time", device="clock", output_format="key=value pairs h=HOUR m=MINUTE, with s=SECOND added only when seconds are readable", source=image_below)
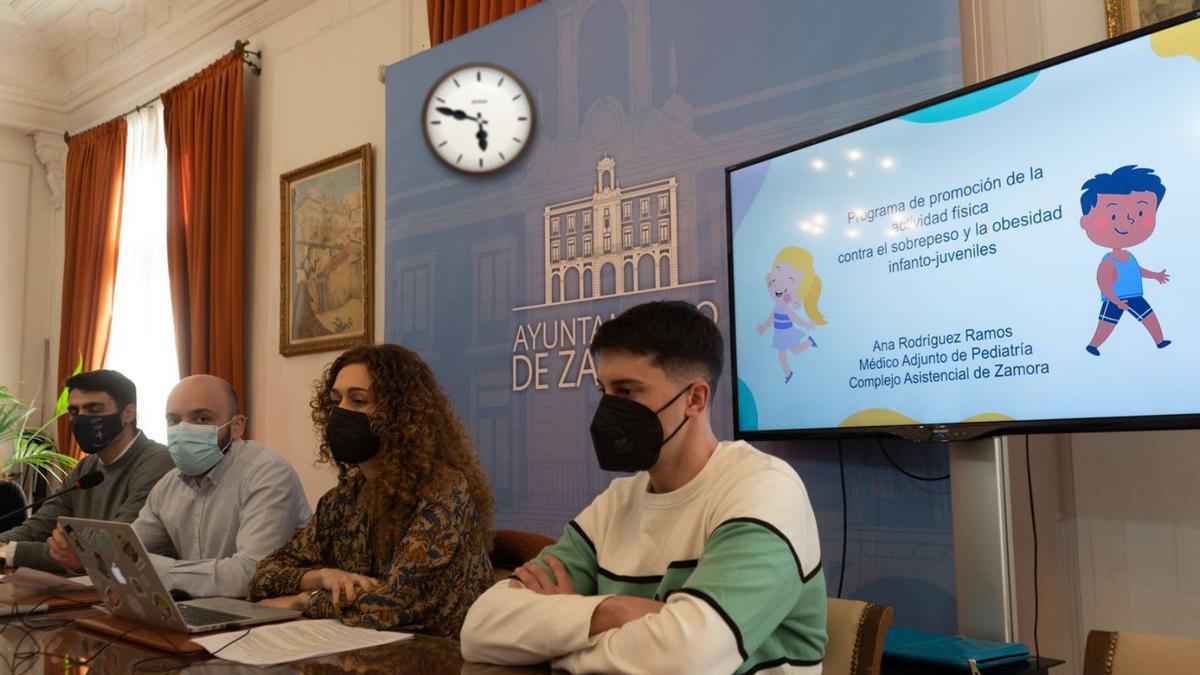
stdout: h=5 m=48
